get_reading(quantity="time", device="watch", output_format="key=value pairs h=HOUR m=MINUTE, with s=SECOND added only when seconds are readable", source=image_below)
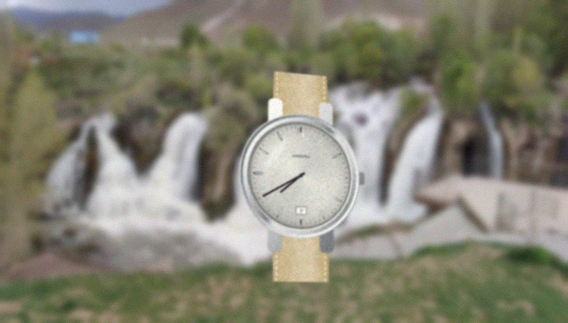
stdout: h=7 m=40
